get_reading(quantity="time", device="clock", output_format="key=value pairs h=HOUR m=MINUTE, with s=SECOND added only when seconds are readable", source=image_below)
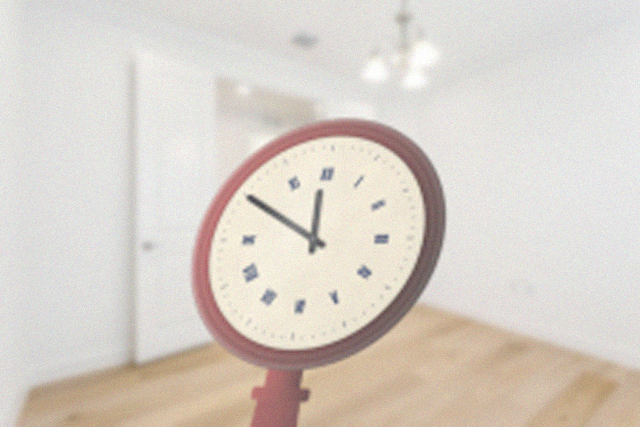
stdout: h=11 m=50
